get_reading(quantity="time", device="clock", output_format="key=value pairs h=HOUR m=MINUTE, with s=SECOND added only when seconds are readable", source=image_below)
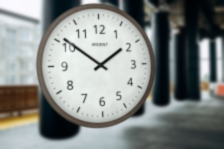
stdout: h=1 m=51
